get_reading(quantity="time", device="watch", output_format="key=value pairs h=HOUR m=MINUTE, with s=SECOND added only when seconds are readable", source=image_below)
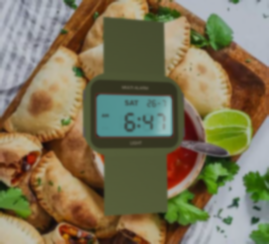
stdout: h=6 m=47
